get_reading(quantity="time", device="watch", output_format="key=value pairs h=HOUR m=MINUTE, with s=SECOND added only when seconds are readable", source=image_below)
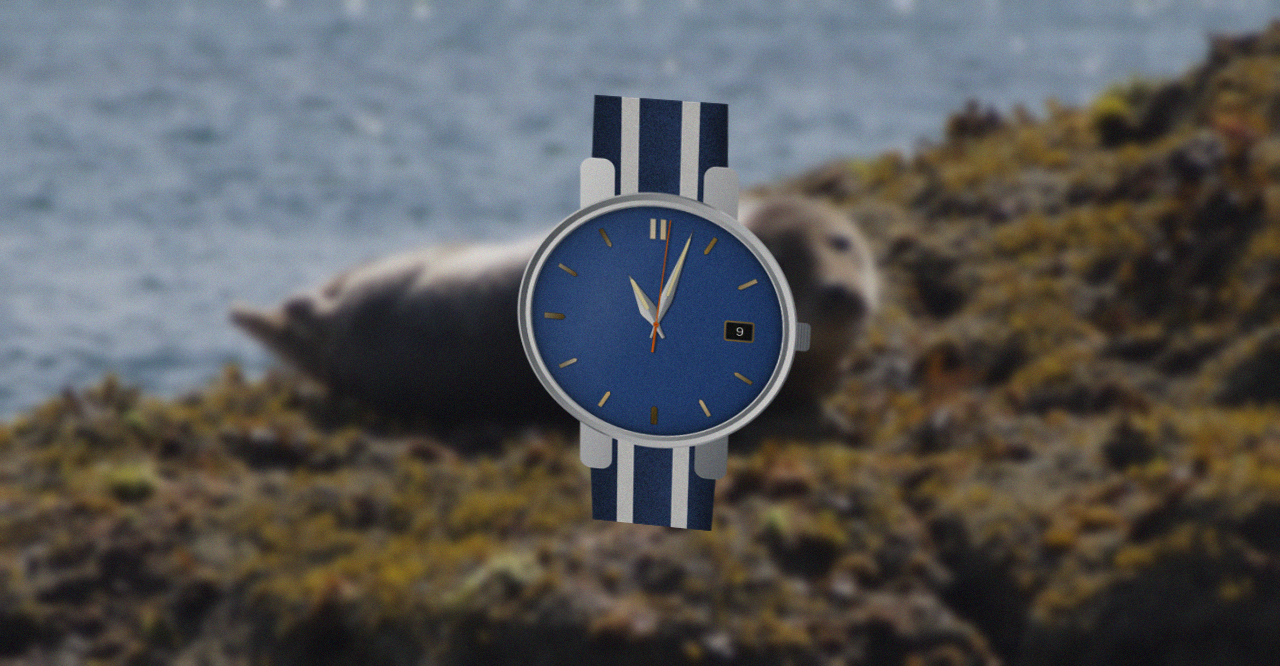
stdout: h=11 m=3 s=1
